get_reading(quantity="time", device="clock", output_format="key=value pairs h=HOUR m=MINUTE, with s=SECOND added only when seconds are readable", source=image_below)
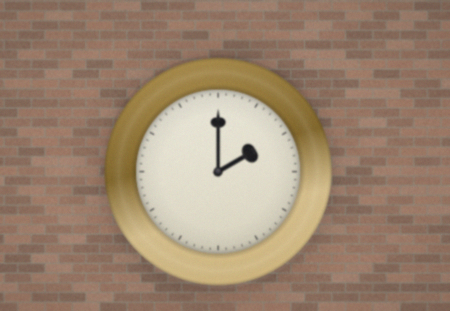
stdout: h=2 m=0
